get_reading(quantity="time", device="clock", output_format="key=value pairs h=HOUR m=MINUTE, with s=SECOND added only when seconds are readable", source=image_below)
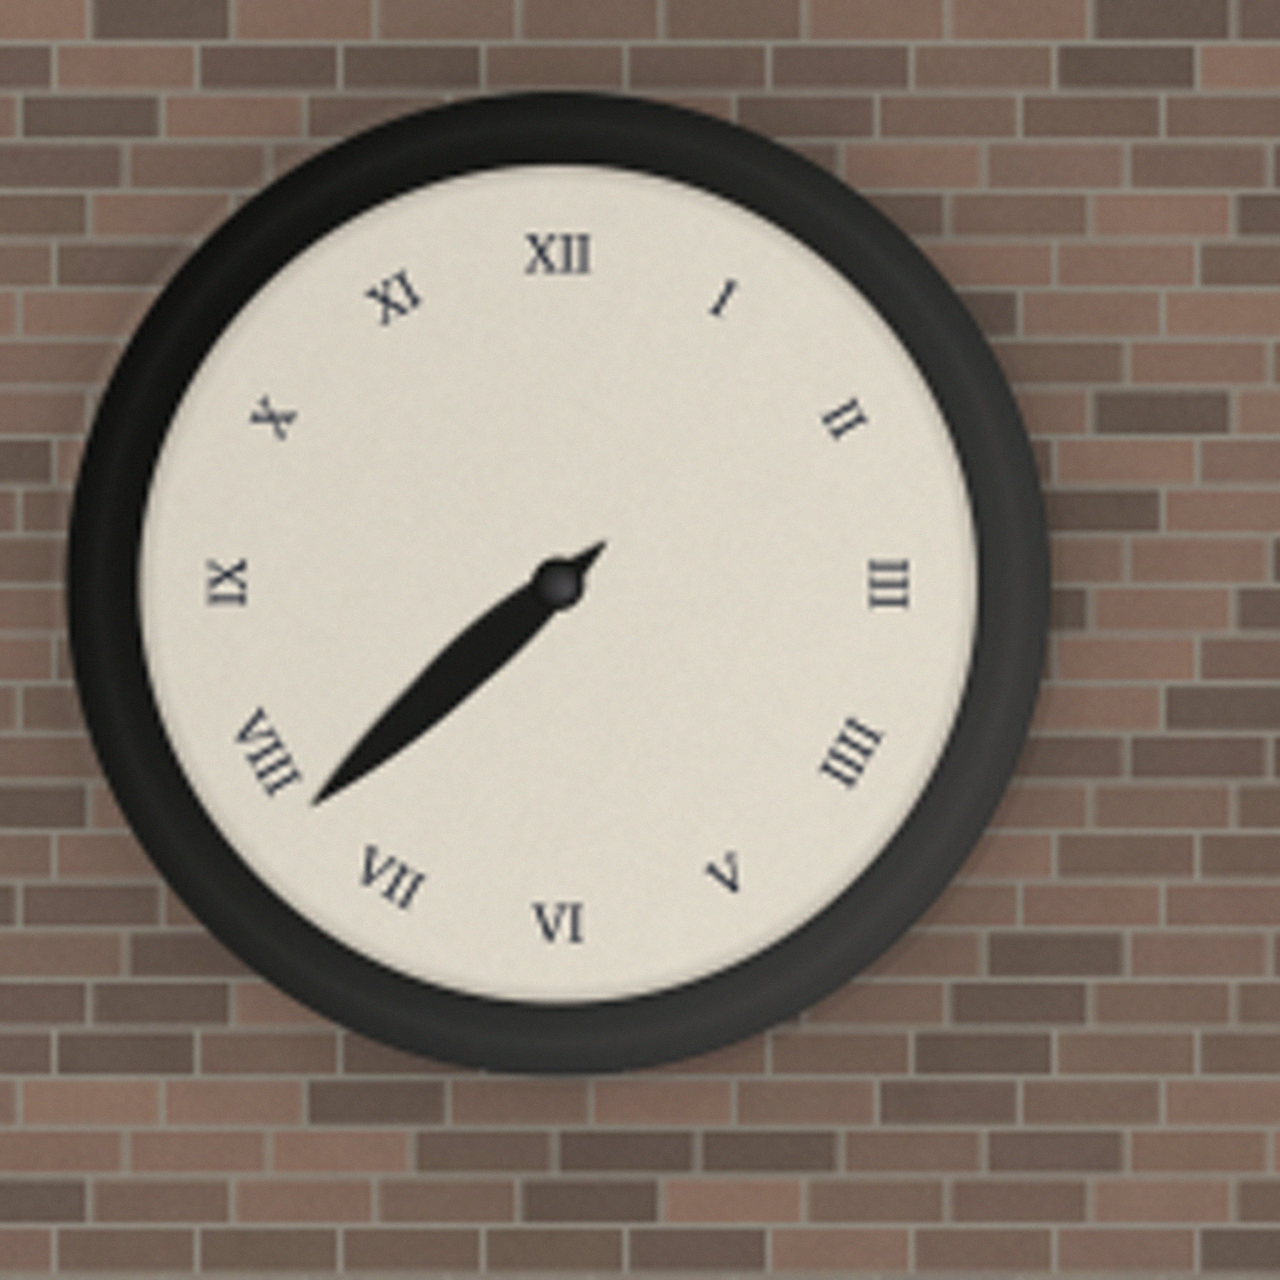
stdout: h=7 m=38
